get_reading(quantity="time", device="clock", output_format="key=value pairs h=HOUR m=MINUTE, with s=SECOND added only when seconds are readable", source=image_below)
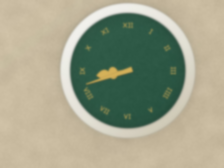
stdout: h=8 m=42
